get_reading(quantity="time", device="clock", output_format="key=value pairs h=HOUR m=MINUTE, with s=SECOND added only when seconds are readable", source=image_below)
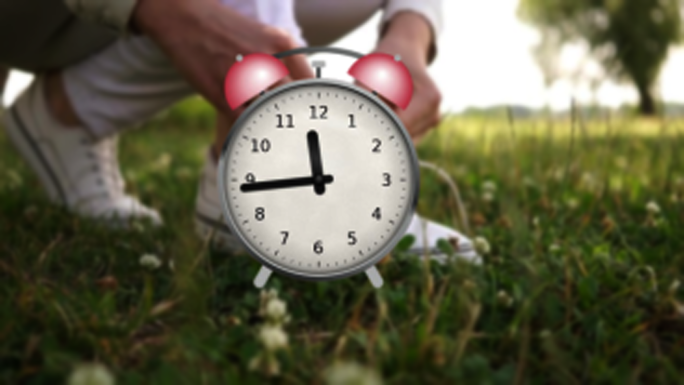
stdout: h=11 m=44
